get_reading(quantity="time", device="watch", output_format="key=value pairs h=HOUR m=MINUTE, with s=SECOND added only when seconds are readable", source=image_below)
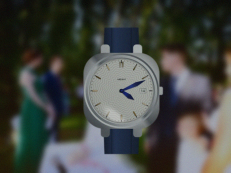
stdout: h=4 m=11
